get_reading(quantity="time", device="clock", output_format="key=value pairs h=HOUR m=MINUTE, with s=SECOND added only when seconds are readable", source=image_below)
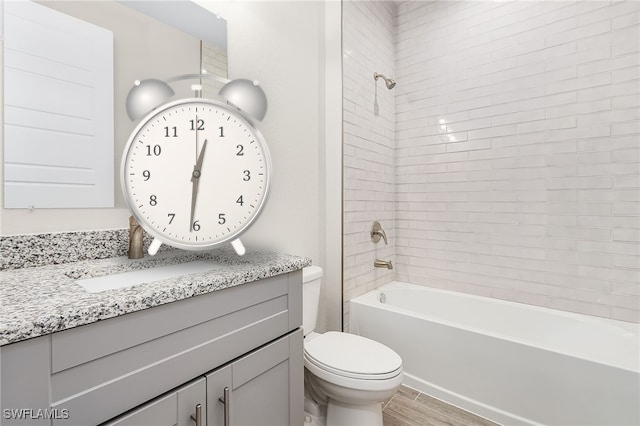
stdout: h=12 m=31 s=0
